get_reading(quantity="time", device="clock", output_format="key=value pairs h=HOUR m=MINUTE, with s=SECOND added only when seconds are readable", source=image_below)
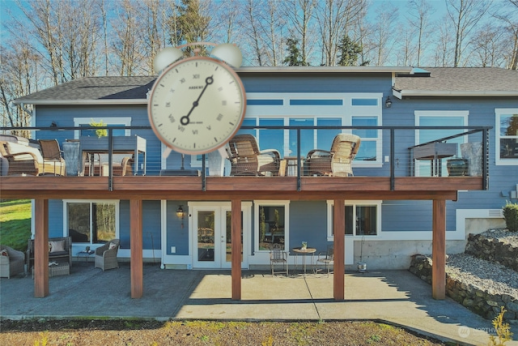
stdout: h=7 m=5
